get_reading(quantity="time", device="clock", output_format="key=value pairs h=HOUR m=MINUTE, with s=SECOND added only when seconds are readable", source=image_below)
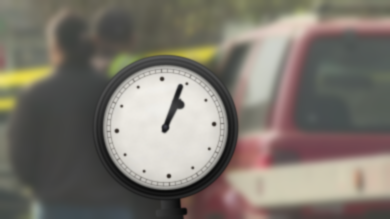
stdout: h=1 m=4
